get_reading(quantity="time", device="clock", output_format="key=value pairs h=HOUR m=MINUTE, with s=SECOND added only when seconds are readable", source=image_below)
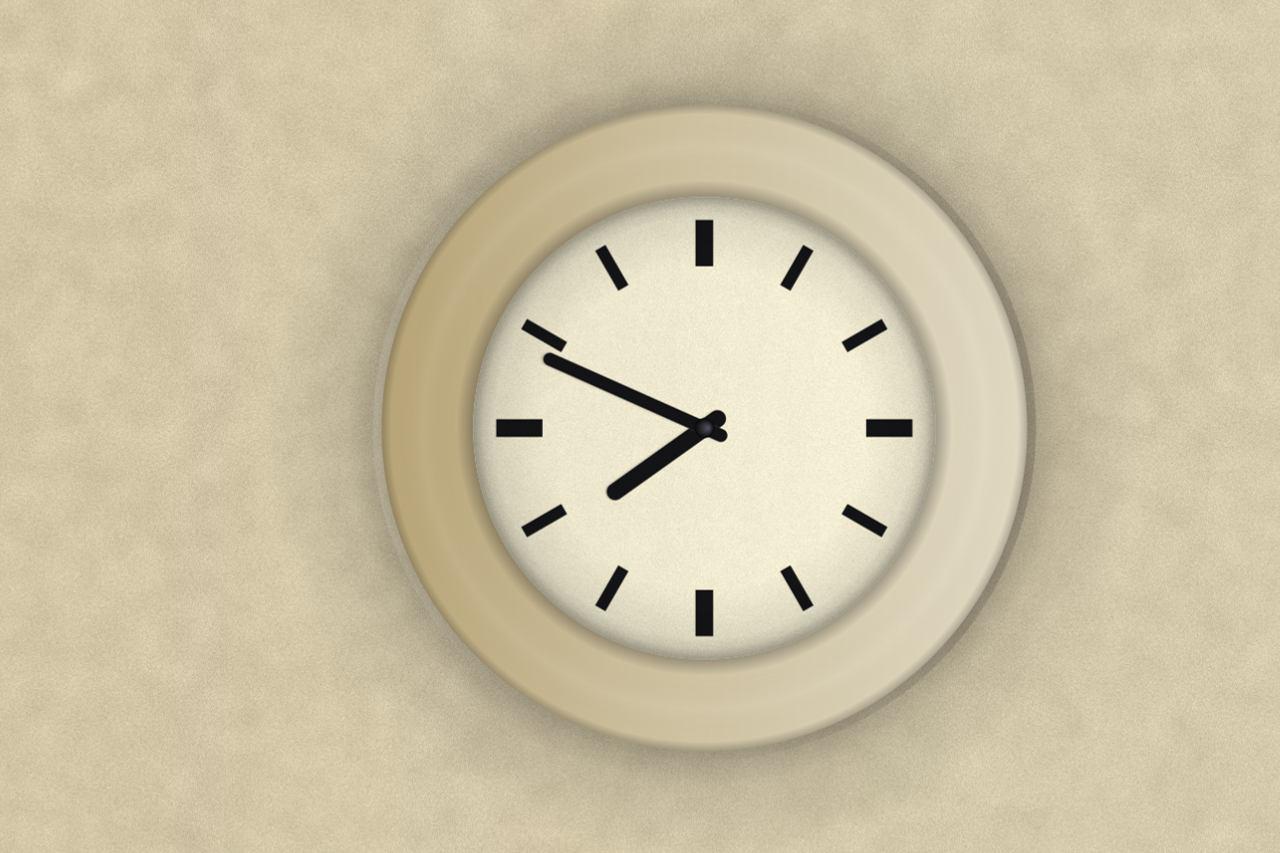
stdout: h=7 m=49
